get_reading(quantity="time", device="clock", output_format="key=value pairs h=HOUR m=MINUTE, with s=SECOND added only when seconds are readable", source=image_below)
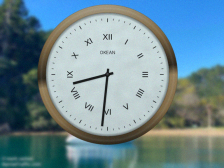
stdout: h=8 m=31
